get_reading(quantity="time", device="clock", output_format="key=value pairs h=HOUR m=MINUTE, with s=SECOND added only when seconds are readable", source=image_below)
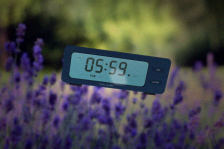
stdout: h=5 m=59
